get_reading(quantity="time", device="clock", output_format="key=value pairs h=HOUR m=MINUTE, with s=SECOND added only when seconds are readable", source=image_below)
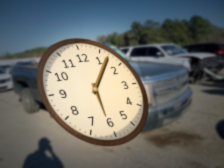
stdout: h=6 m=7
